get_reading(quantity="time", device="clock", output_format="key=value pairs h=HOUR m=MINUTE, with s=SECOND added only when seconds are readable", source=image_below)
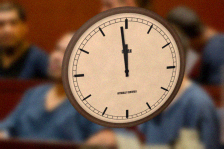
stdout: h=11 m=59
